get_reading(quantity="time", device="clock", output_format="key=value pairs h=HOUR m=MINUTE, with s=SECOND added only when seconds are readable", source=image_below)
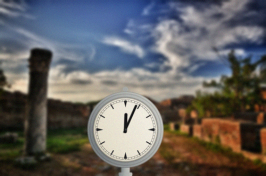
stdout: h=12 m=4
